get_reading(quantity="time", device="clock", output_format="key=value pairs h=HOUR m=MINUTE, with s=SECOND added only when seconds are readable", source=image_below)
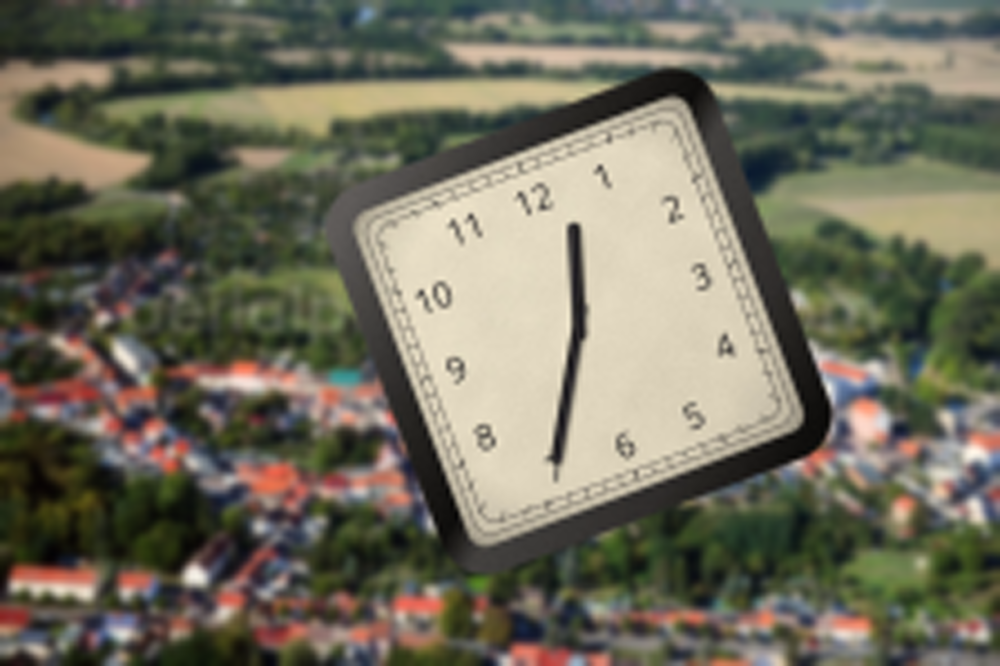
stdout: h=12 m=35
